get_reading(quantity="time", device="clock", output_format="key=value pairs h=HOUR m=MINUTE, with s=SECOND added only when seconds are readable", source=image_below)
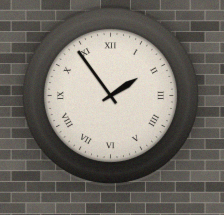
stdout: h=1 m=54
